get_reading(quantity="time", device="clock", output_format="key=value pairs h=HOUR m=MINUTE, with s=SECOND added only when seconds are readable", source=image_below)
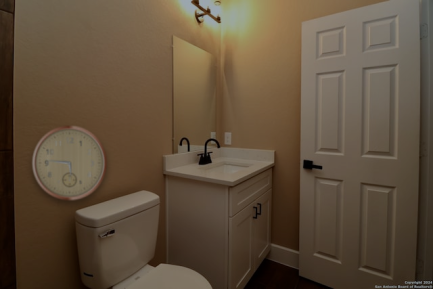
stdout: h=5 m=46
